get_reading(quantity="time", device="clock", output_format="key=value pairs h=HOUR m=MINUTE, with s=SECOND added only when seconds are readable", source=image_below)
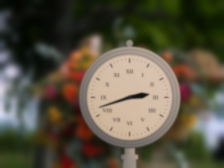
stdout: h=2 m=42
